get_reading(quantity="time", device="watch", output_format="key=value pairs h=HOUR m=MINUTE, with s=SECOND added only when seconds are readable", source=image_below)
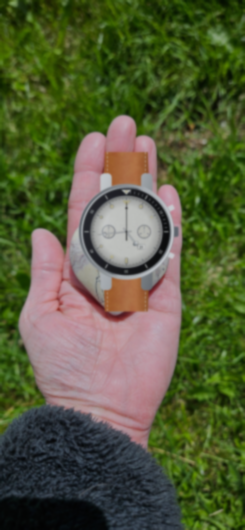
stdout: h=4 m=44
